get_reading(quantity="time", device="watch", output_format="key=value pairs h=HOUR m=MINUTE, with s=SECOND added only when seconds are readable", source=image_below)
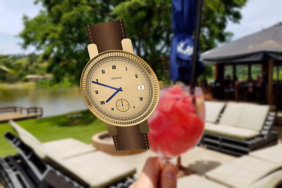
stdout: h=7 m=49
